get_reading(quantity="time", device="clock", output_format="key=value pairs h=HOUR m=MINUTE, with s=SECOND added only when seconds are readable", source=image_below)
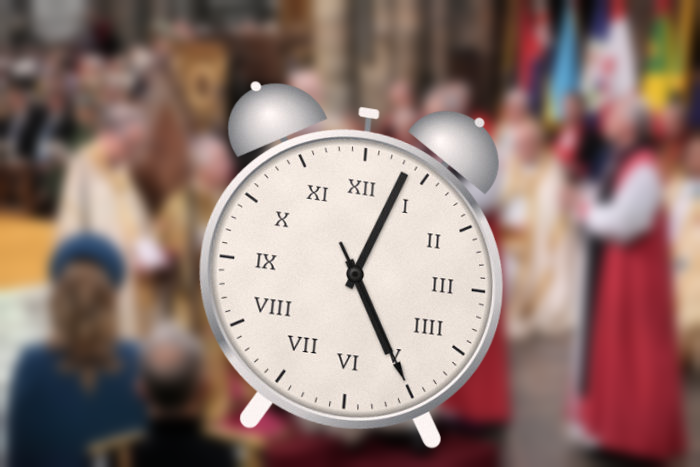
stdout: h=5 m=3 s=25
